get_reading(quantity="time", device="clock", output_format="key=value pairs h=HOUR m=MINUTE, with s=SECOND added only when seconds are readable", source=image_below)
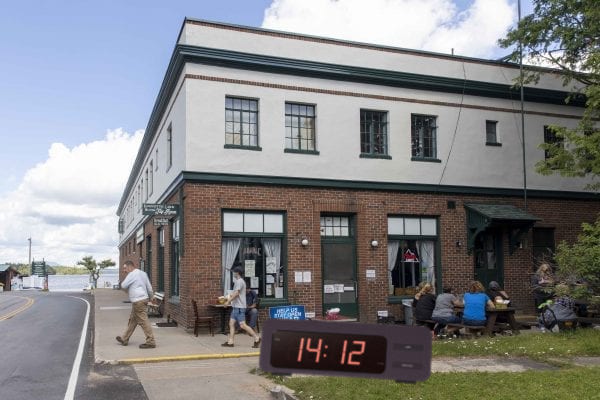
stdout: h=14 m=12
